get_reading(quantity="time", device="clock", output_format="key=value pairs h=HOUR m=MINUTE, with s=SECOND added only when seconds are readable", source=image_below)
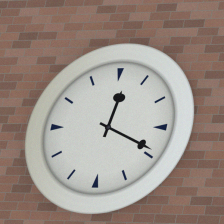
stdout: h=12 m=19
